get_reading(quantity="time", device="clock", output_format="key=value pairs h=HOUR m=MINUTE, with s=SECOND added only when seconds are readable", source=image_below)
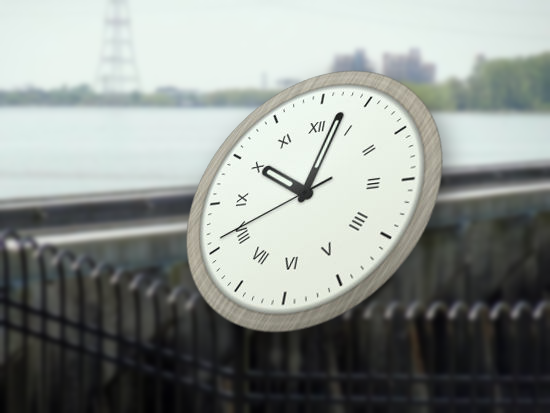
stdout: h=10 m=2 s=41
